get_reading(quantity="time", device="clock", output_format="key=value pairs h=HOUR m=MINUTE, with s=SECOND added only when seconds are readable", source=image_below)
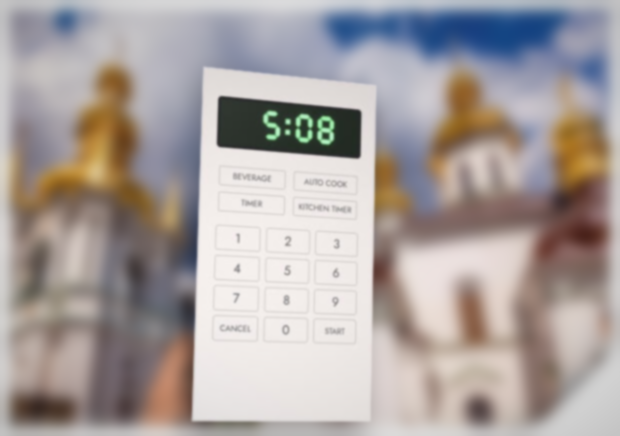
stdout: h=5 m=8
